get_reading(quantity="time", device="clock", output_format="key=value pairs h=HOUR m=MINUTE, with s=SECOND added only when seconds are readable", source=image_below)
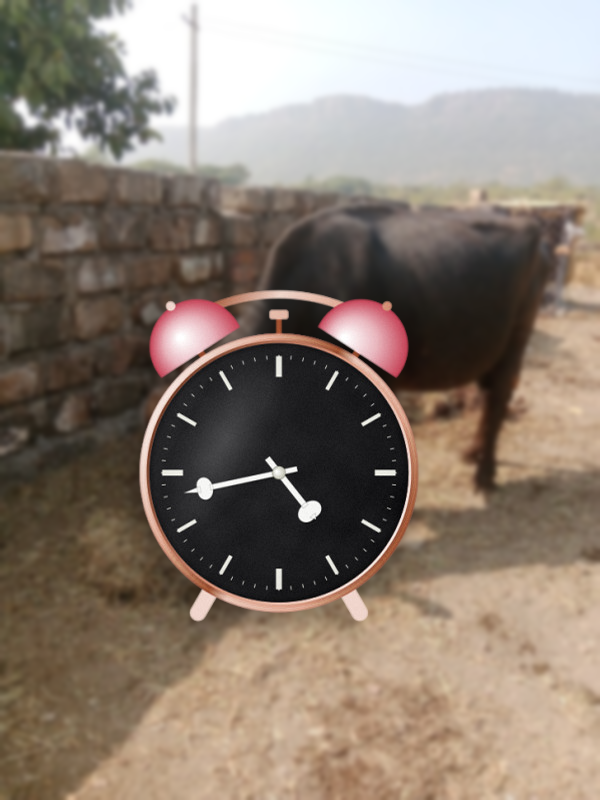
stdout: h=4 m=43
